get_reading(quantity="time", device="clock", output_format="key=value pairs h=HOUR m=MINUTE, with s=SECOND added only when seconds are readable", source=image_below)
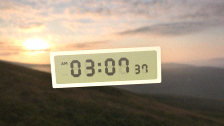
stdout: h=3 m=7 s=37
